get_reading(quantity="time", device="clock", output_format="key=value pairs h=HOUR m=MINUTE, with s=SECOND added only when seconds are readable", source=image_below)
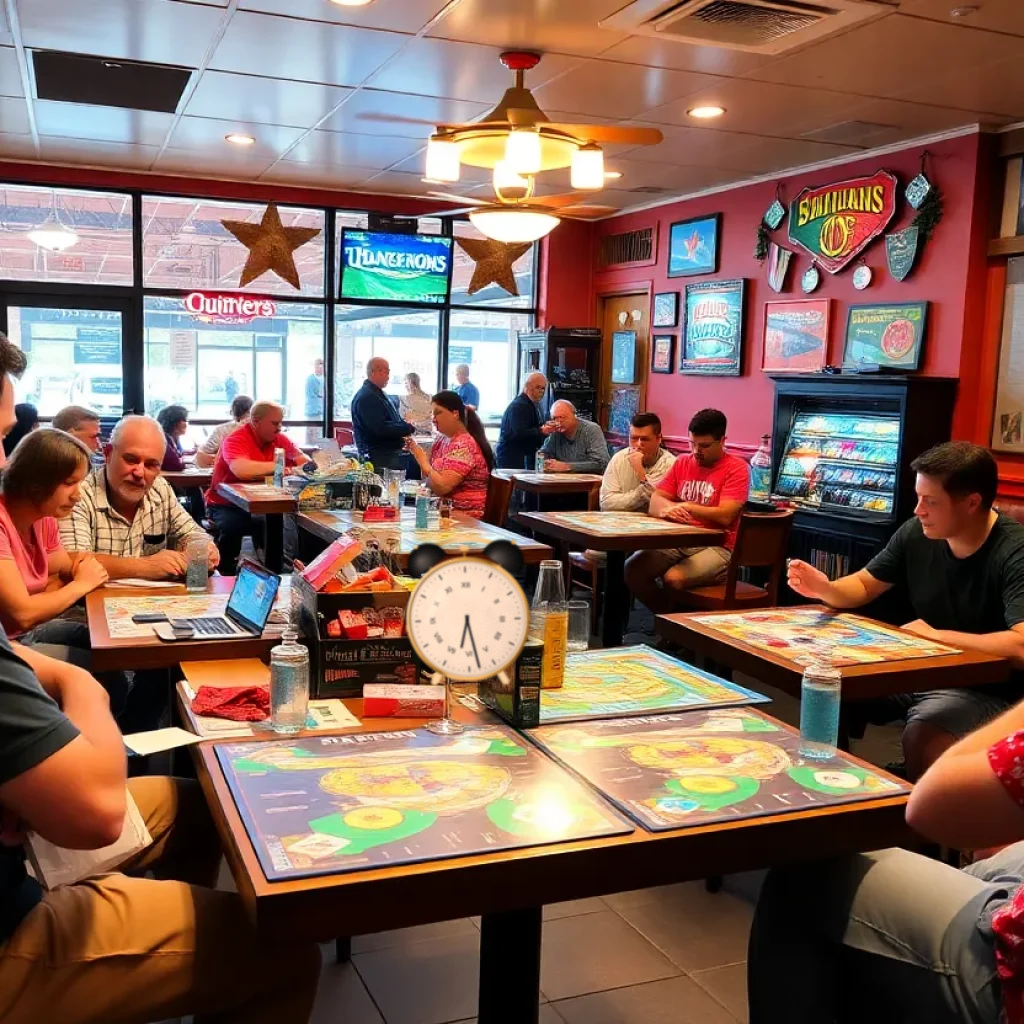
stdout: h=6 m=28
